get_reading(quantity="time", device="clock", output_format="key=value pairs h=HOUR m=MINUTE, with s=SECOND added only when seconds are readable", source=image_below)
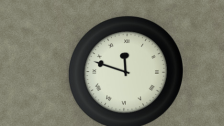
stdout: h=11 m=48
